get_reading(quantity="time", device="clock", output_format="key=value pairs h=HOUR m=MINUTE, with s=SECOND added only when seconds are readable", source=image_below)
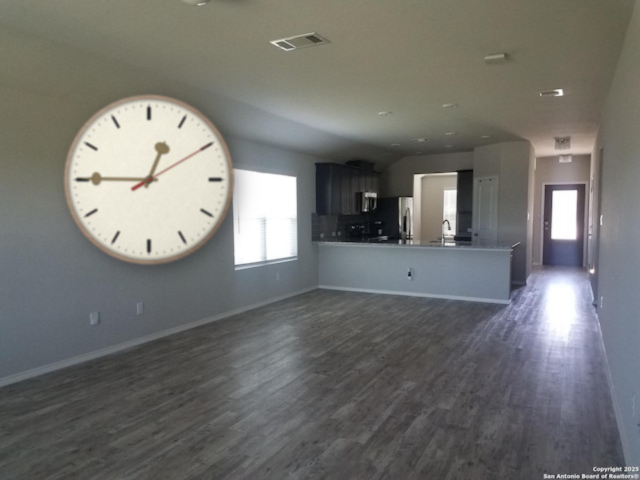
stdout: h=12 m=45 s=10
